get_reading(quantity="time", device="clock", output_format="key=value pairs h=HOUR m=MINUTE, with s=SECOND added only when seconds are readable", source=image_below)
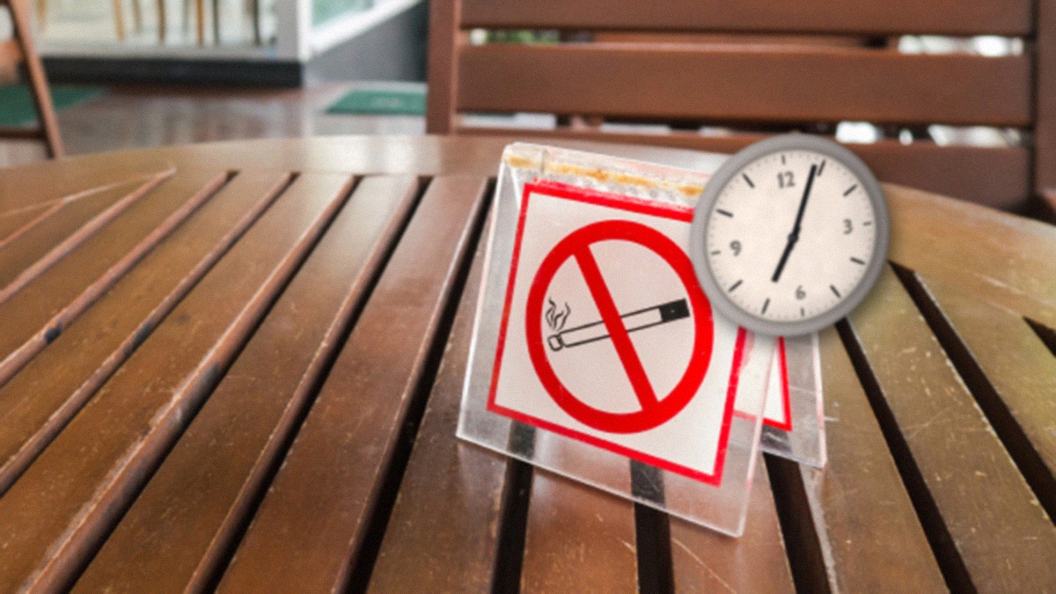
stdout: h=7 m=4
